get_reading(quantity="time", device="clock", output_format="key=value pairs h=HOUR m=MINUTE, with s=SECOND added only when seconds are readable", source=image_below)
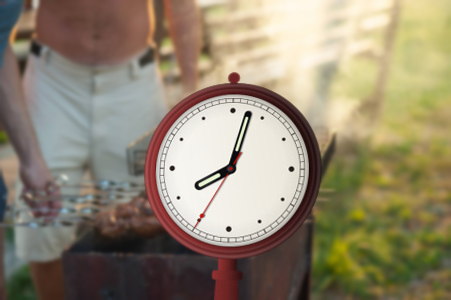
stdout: h=8 m=2 s=35
